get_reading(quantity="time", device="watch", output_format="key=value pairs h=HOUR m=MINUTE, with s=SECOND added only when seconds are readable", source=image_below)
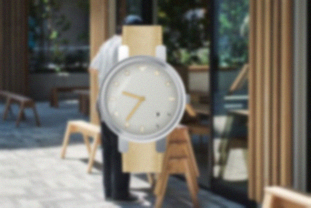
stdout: h=9 m=36
